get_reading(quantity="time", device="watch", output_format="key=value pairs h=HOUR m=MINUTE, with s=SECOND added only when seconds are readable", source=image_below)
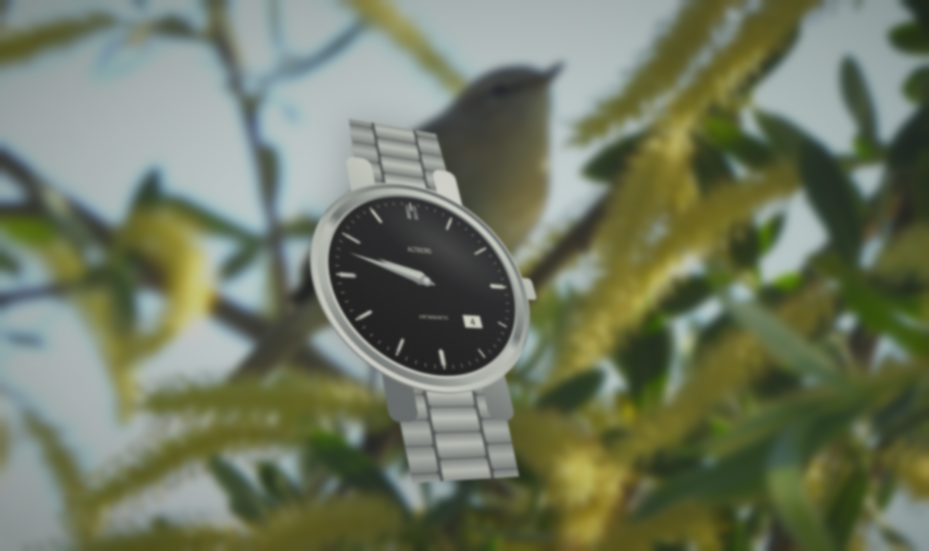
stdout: h=9 m=48
